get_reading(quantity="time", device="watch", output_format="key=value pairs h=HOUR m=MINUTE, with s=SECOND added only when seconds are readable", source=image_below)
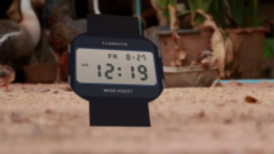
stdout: h=12 m=19
